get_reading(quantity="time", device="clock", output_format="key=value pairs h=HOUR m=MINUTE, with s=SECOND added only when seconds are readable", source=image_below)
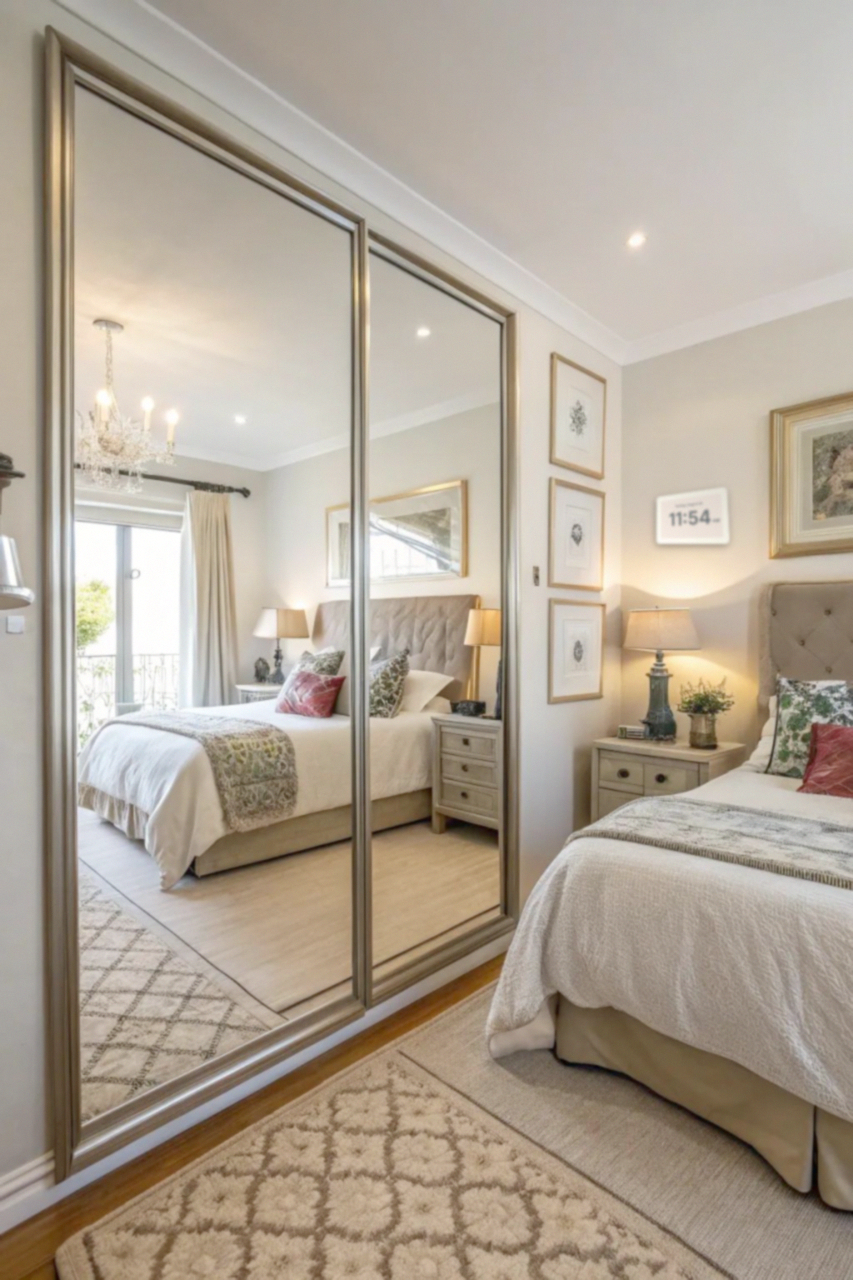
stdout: h=11 m=54
